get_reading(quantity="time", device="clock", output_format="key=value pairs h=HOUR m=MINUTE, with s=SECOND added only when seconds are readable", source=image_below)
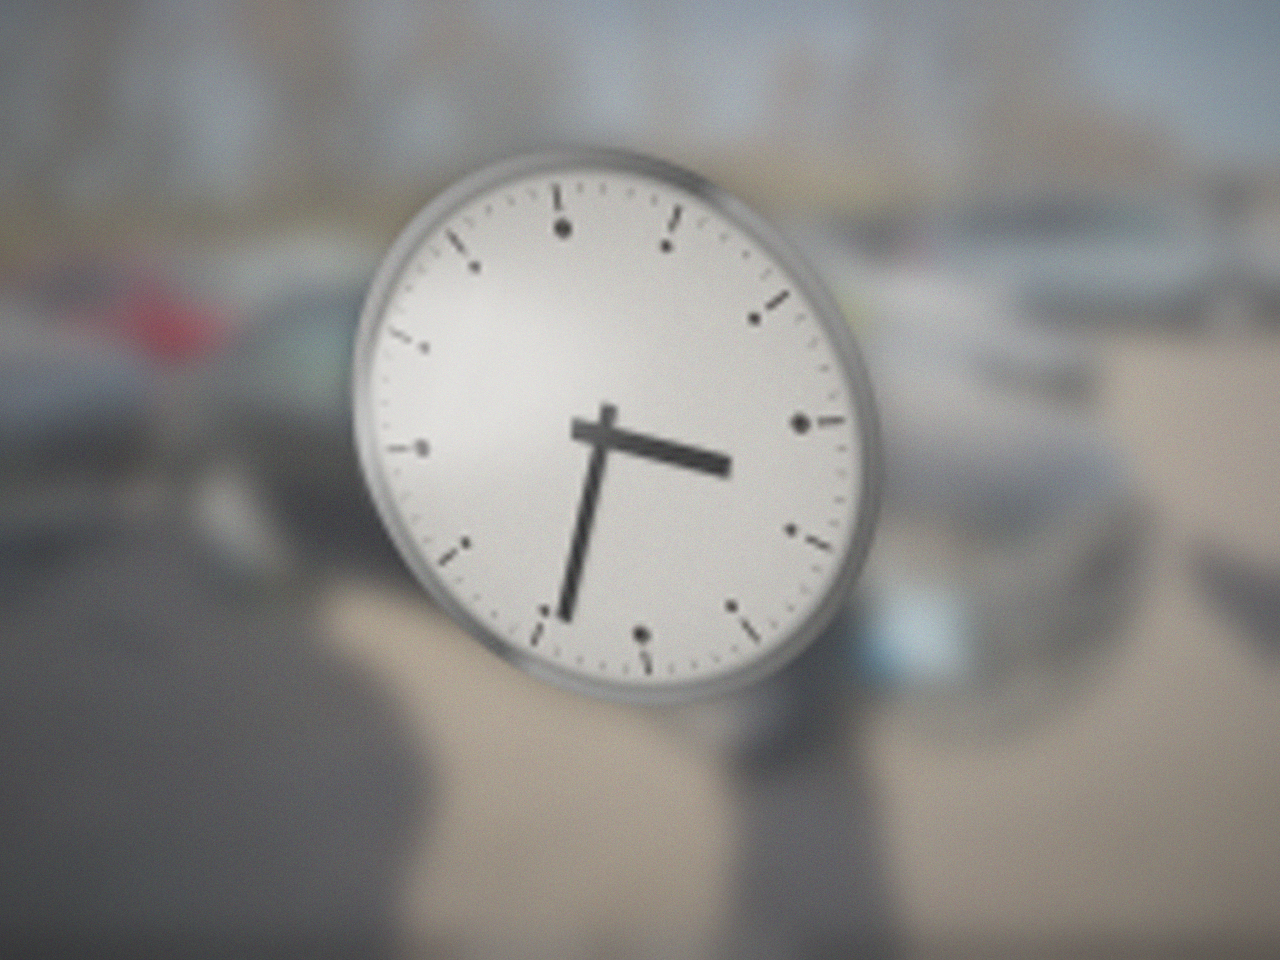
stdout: h=3 m=34
